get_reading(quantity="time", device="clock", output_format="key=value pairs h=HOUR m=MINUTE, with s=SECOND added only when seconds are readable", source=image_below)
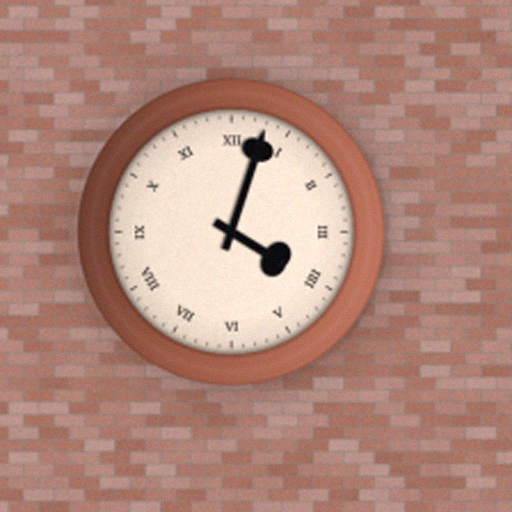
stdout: h=4 m=3
